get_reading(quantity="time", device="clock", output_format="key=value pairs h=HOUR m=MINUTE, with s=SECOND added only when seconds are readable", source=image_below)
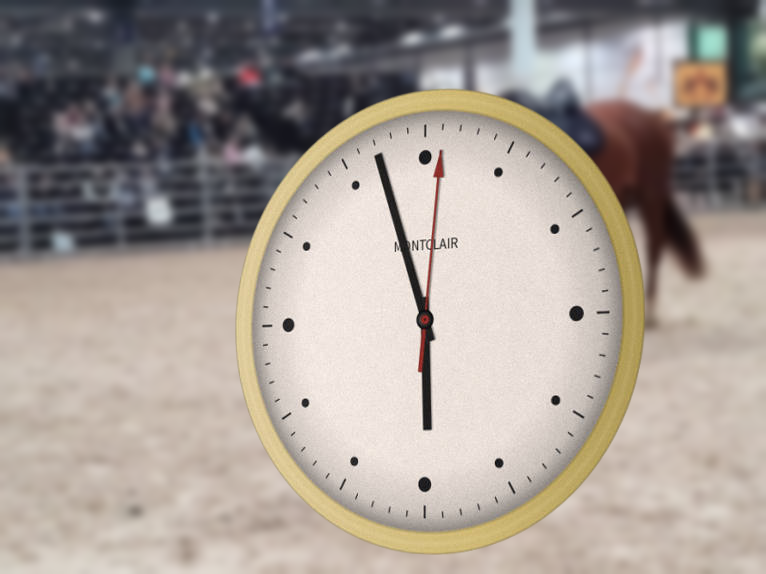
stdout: h=5 m=57 s=1
